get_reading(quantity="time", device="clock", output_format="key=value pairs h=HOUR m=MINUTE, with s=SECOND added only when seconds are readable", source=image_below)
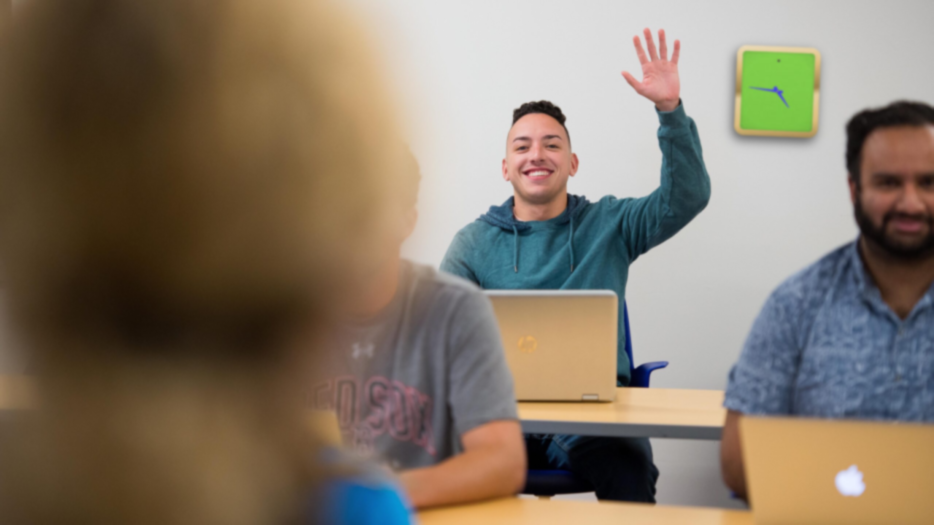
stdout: h=4 m=46
